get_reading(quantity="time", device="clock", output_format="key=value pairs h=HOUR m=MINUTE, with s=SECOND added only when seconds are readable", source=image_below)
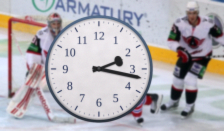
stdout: h=2 m=17
